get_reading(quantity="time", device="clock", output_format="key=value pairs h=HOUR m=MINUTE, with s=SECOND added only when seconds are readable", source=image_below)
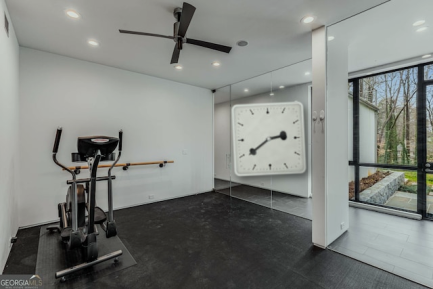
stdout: h=2 m=39
